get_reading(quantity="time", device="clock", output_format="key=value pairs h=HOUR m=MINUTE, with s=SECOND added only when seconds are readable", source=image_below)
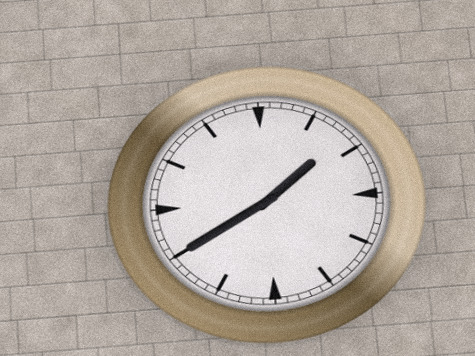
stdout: h=1 m=40
